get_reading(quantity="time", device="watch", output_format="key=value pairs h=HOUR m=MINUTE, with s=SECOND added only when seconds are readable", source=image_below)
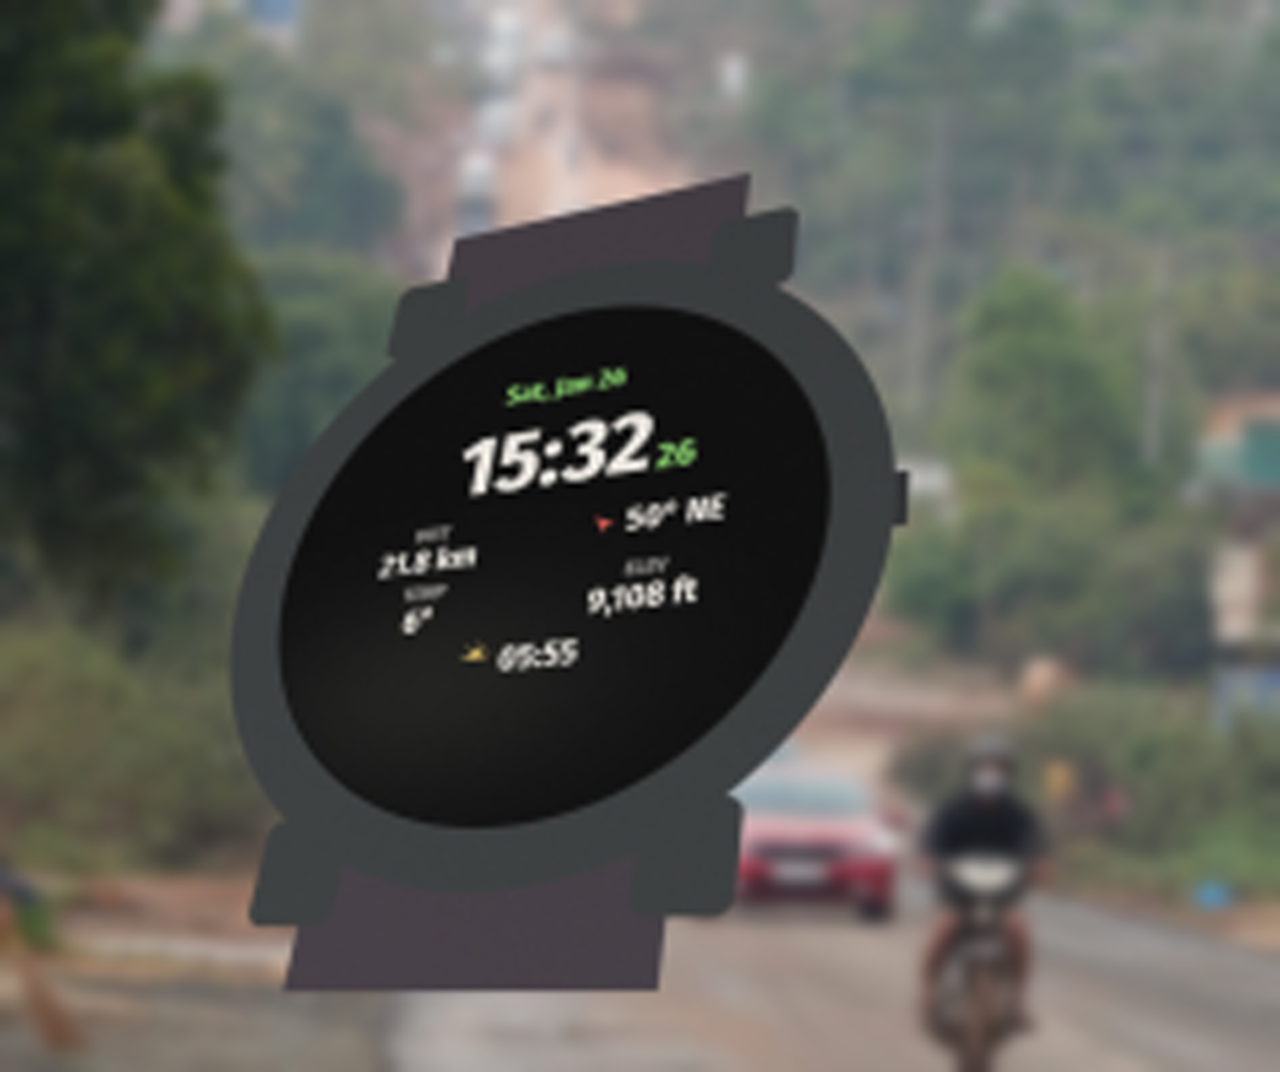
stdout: h=15 m=32
